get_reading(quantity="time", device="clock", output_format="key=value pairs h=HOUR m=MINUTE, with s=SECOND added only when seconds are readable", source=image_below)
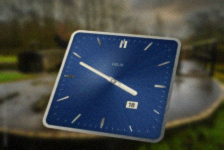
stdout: h=3 m=49
